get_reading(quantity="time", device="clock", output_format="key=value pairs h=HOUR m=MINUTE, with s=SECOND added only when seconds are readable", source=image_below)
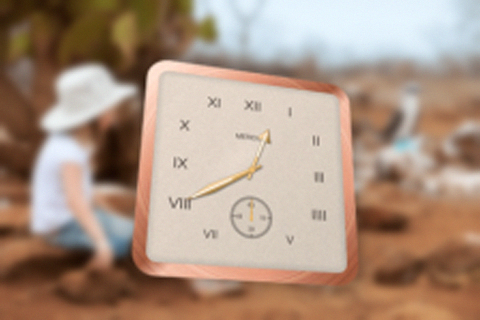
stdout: h=12 m=40
